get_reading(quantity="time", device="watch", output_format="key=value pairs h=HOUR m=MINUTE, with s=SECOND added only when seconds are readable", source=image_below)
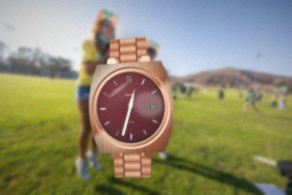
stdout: h=12 m=33
